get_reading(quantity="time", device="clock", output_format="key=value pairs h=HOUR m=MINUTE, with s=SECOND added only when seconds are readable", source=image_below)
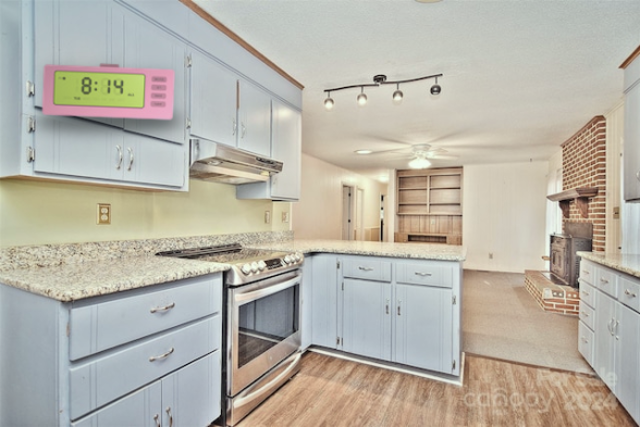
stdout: h=8 m=14
